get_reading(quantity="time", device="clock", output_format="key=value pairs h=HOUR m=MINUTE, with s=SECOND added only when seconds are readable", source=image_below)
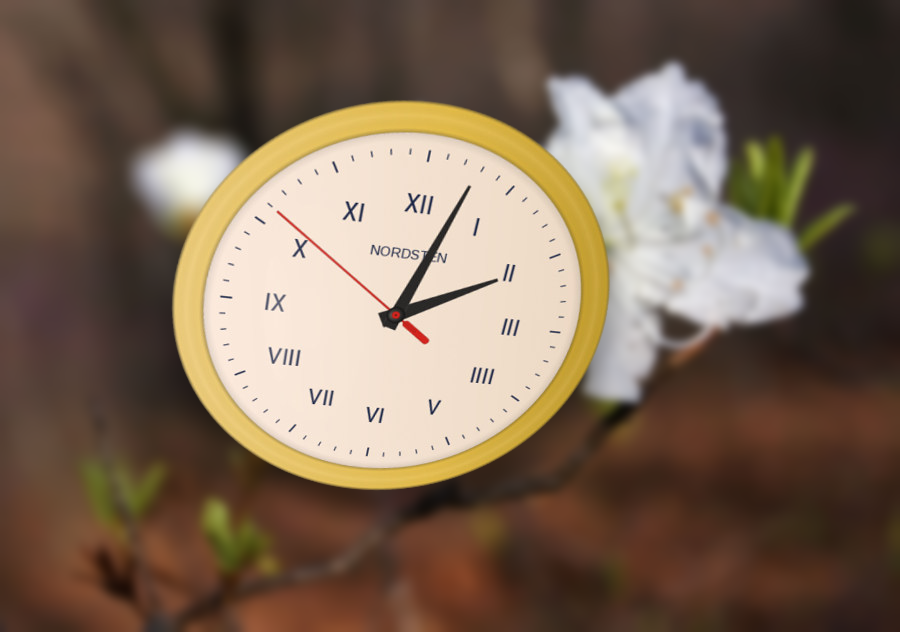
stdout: h=2 m=2 s=51
